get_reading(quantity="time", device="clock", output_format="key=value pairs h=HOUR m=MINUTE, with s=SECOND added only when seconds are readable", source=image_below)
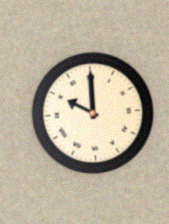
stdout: h=10 m=0
